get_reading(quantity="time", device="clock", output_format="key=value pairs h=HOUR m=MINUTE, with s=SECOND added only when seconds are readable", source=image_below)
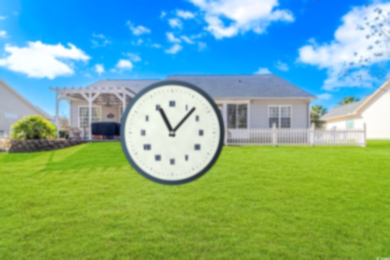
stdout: h=11 m=7
